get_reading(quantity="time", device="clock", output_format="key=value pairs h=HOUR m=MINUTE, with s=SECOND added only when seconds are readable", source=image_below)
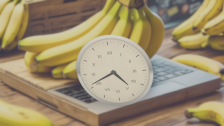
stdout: h=4 m=41
